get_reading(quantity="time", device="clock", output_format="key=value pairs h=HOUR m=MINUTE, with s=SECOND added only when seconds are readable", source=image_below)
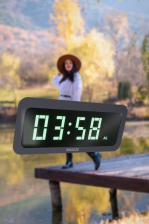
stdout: h=3 m=58
